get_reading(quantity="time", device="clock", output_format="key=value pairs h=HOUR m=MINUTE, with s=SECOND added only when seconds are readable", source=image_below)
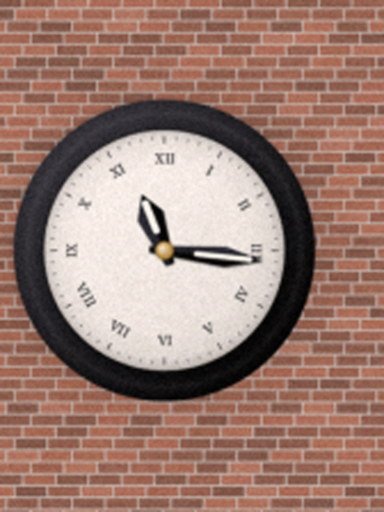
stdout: h=11 m=16
